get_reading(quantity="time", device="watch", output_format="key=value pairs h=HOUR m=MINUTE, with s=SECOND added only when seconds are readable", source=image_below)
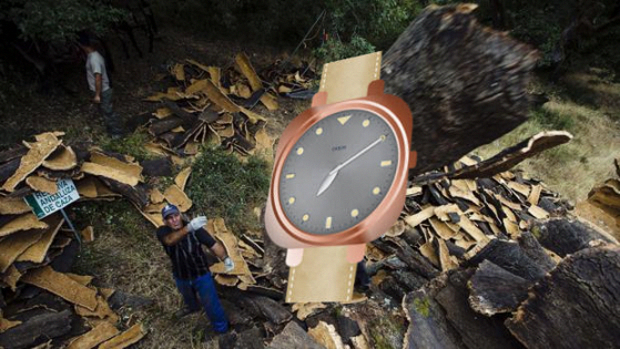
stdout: h=7 m=10
